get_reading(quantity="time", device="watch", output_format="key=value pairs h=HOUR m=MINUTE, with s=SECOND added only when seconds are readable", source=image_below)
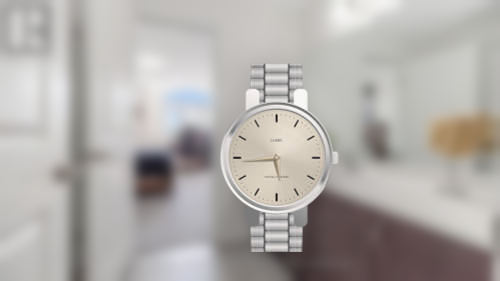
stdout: h=5 m=44
